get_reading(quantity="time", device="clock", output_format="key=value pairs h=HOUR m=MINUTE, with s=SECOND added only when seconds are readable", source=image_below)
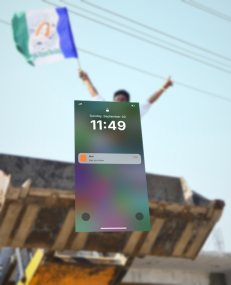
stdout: h=11 m=49
